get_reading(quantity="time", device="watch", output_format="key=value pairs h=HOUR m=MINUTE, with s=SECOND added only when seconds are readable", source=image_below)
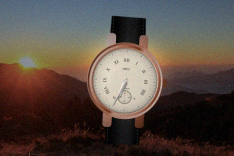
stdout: h=6 m=34
